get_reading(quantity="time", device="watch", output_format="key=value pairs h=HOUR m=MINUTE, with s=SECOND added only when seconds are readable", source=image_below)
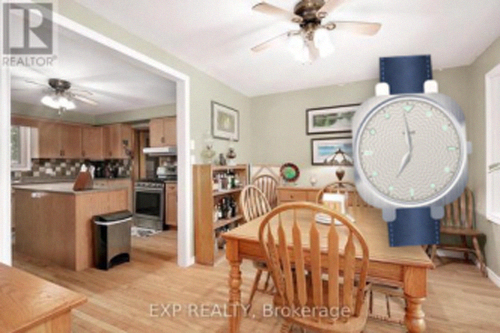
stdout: h=6 m=59
